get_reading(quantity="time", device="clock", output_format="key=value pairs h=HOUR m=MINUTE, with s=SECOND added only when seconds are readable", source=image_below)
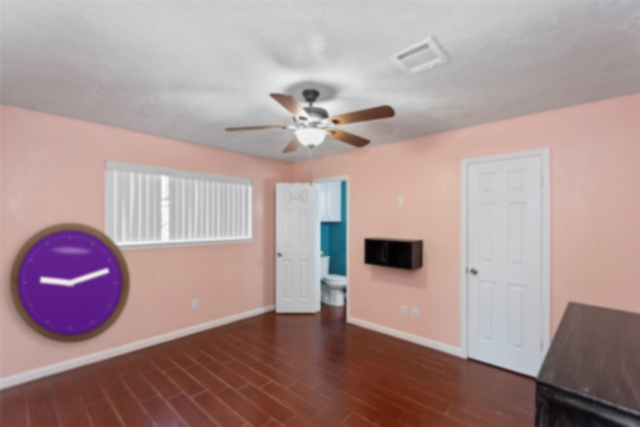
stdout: h=9 m=12
